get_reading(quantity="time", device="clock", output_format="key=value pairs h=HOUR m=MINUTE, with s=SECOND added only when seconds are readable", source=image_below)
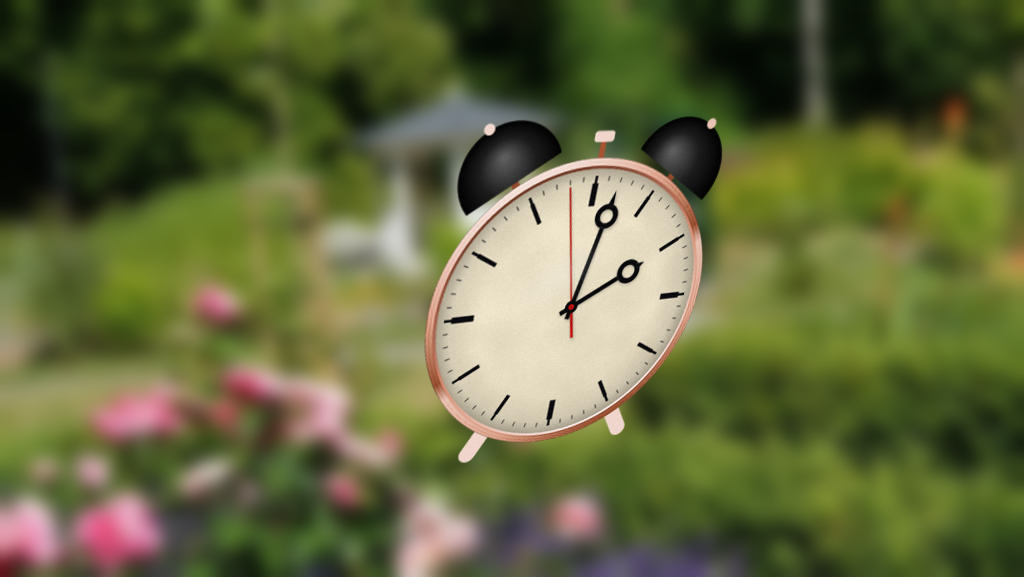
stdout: h=2 m=1 s=58
